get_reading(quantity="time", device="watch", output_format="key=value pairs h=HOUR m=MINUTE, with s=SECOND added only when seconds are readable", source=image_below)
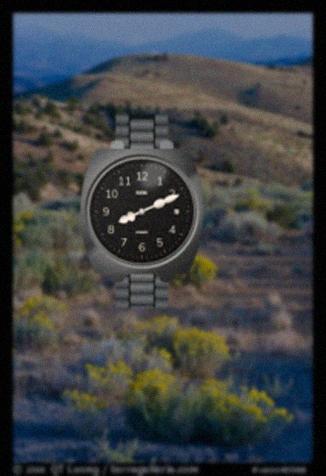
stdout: h=8 m=11
